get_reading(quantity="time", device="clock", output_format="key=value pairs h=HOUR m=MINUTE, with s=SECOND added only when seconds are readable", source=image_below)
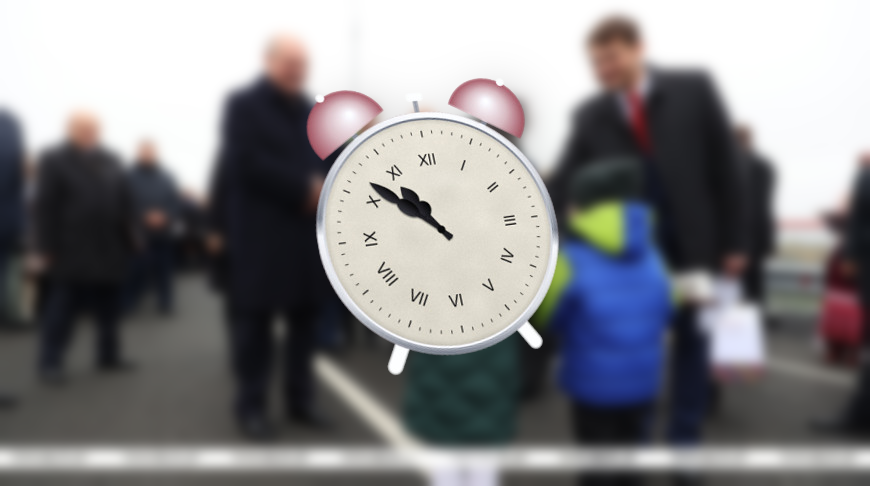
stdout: h=10 m=52
